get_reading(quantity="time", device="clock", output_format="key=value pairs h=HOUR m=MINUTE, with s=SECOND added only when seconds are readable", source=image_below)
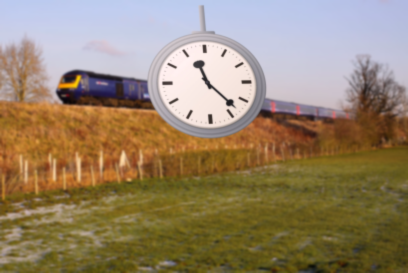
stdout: h=11 m=23
